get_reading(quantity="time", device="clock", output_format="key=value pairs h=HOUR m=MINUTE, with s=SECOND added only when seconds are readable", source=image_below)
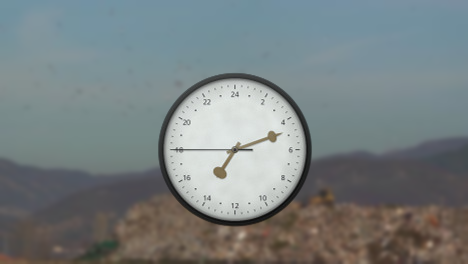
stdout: h=14 m=11 s=45
